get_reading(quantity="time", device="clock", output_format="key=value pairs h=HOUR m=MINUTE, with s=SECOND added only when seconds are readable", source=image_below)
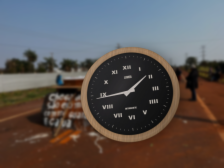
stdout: h=1 m=44
